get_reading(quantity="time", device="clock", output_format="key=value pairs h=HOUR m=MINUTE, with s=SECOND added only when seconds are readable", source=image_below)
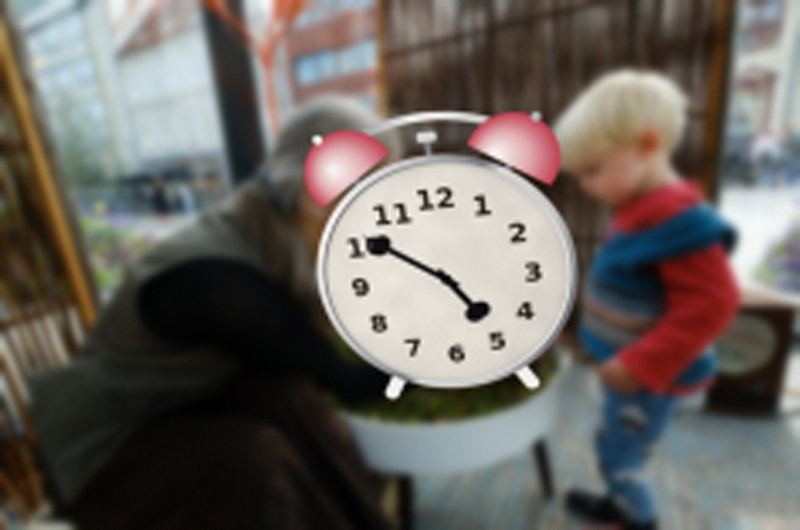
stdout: h=4 m=51
